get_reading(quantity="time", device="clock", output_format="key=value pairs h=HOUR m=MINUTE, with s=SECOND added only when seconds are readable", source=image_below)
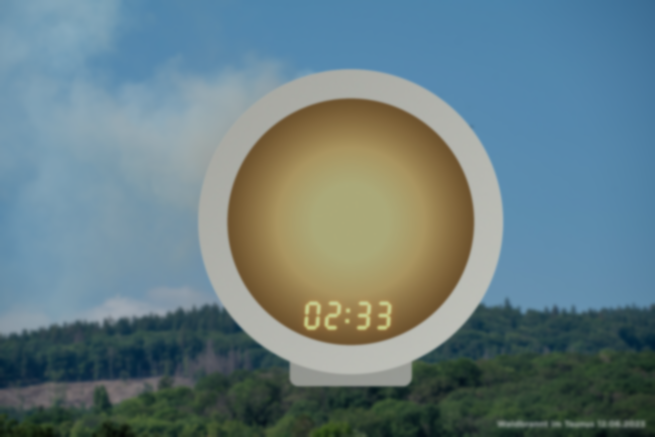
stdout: h=2 m=33
